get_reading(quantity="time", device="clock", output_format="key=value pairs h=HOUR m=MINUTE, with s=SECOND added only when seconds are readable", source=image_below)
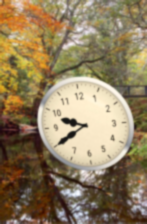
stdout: h=9 m=40
